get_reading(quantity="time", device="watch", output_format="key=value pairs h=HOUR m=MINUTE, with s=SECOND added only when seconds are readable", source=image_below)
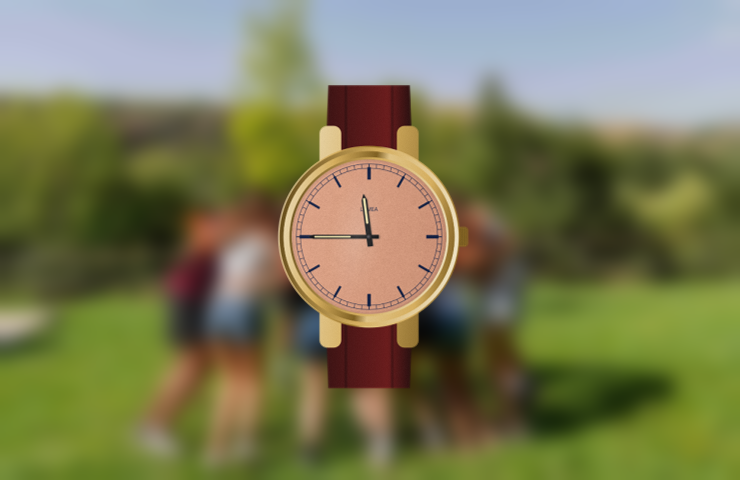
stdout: h=11 m=45
